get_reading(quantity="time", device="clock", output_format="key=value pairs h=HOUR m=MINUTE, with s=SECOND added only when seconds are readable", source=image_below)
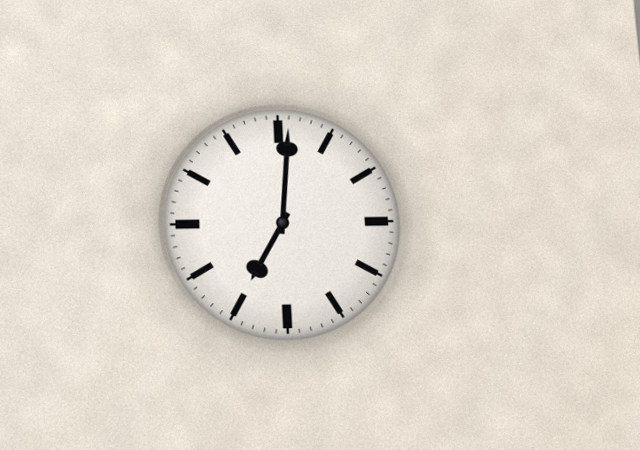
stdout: h=7 m=1
